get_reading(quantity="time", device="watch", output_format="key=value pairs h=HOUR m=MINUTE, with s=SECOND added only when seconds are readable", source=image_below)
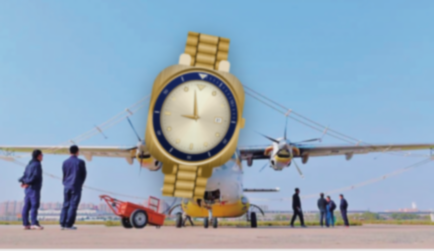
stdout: h=8 m=58
